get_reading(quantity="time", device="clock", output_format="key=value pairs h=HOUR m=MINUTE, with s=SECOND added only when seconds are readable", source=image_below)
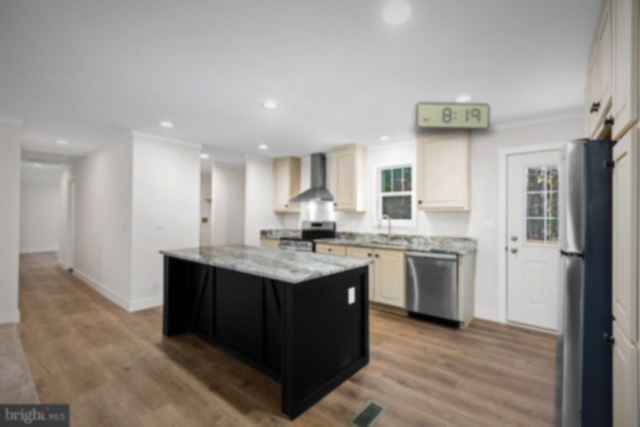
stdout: h=8 m=19
